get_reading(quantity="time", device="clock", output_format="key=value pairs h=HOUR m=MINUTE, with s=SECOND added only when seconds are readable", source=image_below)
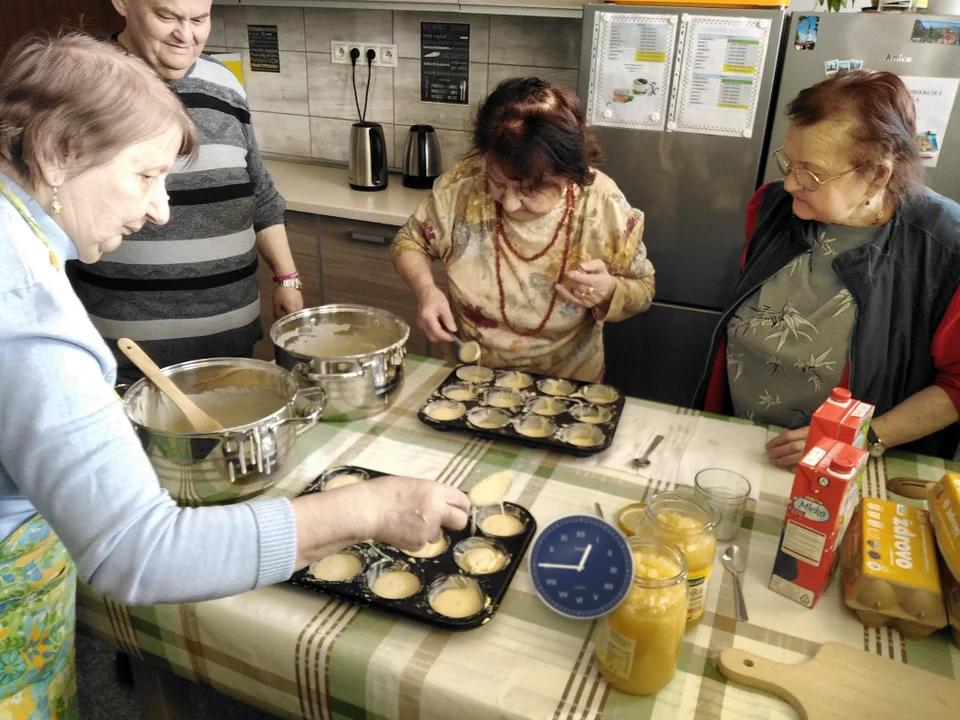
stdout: h=12 m=45
